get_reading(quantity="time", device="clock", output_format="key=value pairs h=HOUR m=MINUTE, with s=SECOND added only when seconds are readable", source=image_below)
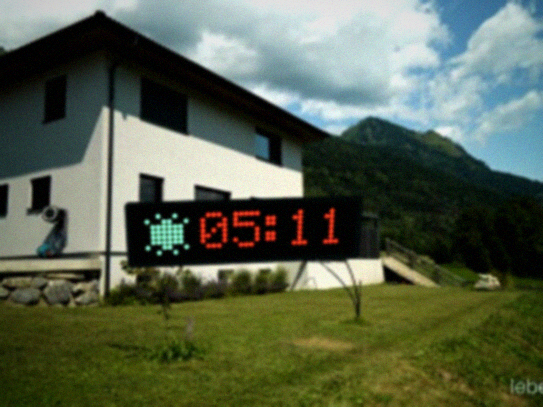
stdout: h=5 m=11
